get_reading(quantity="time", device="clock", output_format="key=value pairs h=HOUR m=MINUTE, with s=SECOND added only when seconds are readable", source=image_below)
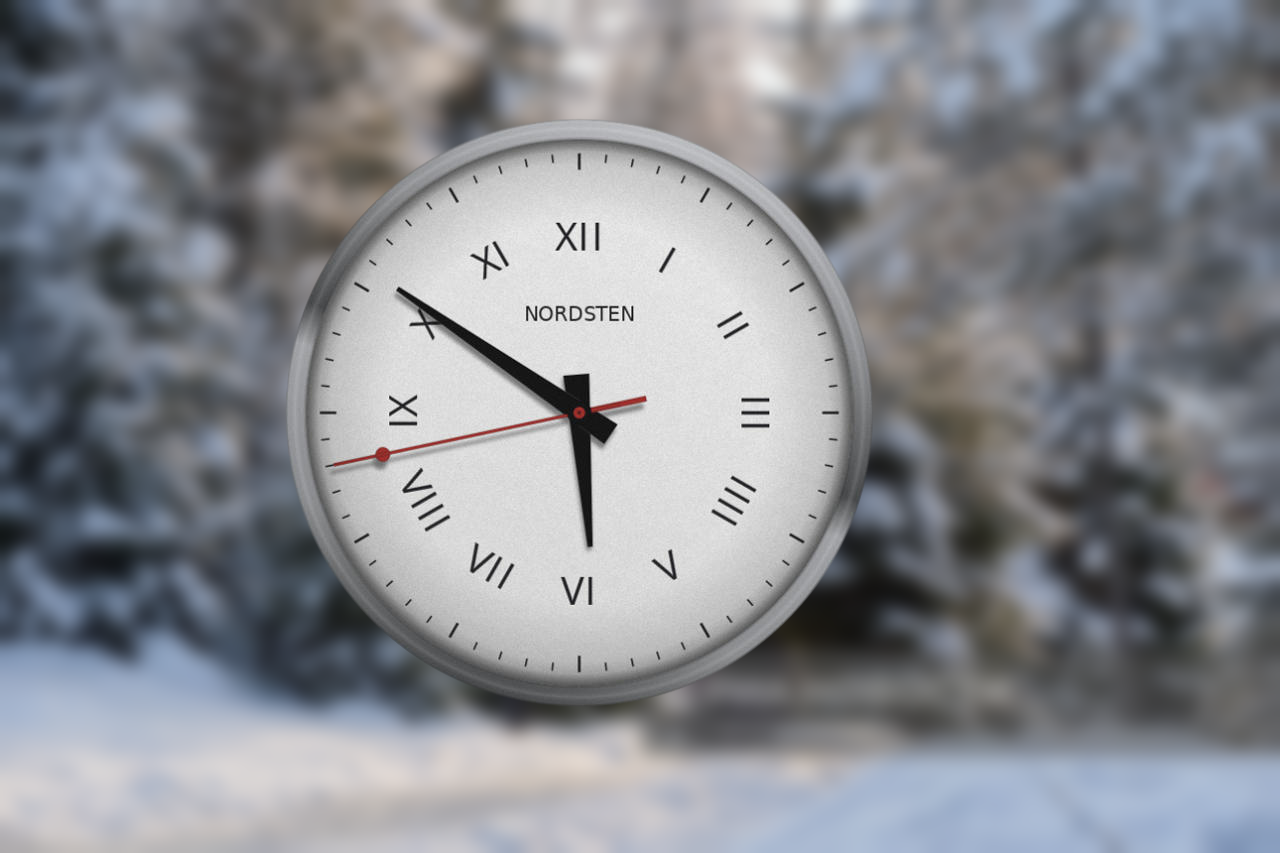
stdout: h=5 m=50 s=43
